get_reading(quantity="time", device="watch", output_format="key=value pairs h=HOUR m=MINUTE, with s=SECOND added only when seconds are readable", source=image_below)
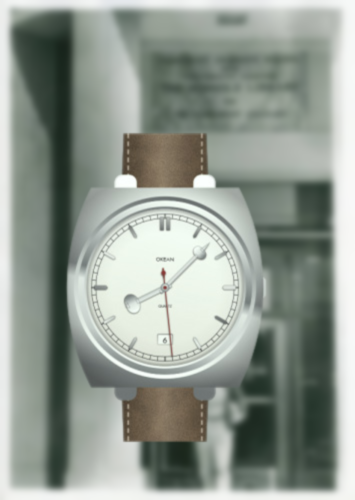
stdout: h=8 m=7 s=29
